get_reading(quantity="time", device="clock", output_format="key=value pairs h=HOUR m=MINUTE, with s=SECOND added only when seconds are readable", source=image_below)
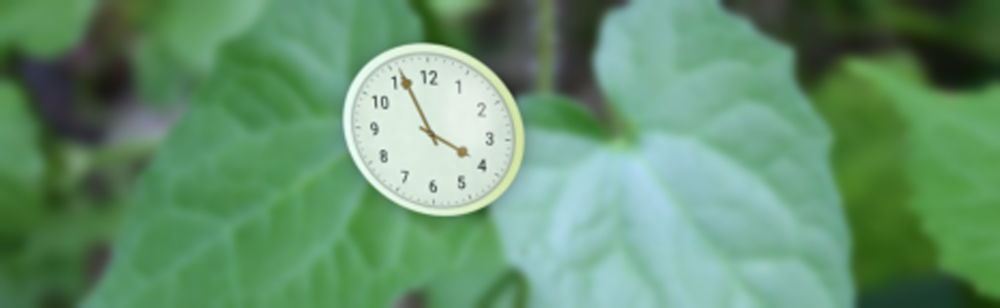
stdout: h=3 m=56
